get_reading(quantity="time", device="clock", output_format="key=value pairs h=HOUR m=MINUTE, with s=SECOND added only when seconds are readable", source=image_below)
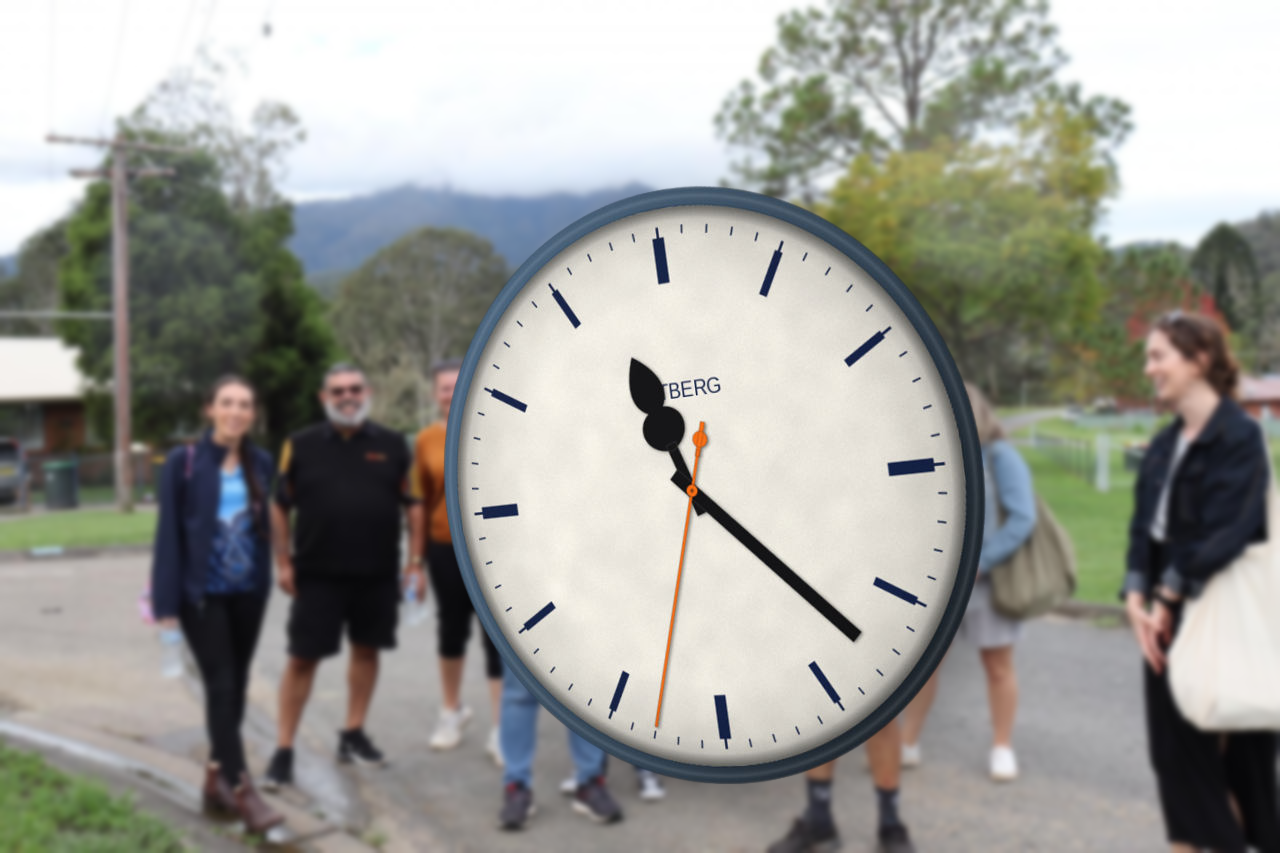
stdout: h=11 m=22 s=33
